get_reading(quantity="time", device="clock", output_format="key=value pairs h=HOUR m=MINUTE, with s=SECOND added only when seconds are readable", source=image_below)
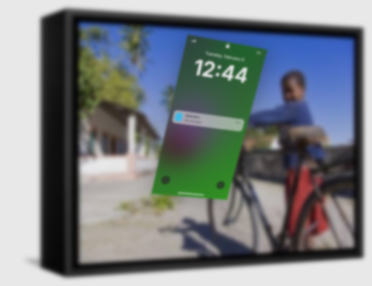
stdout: h=12 m=44
